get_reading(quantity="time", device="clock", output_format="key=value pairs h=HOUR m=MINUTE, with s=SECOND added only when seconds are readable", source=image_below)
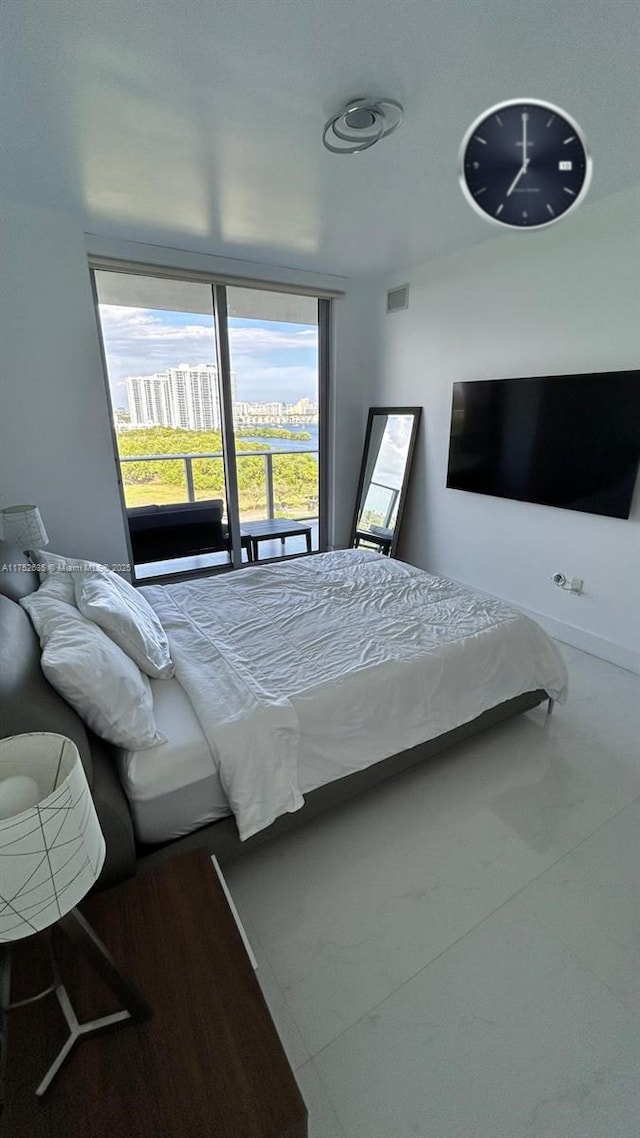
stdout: h=7 m=0
